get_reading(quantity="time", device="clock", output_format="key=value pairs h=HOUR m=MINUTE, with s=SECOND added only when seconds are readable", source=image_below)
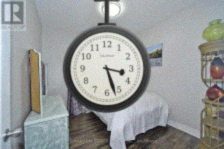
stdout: h=3 m=27
